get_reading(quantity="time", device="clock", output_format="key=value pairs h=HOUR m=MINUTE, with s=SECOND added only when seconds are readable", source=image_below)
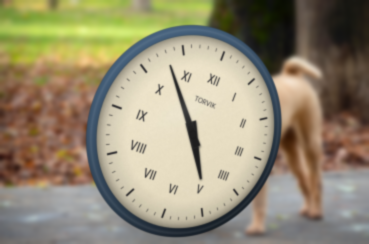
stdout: h=4 m=53
